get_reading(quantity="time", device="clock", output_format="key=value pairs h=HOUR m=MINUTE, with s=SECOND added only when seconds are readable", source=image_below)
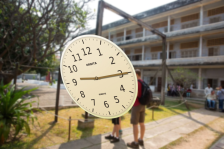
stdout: h=9 m=15
